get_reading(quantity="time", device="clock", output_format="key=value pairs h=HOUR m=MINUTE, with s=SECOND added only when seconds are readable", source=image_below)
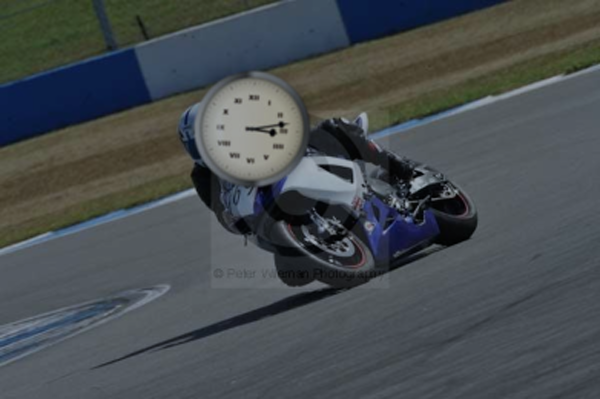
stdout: h=3 m=13
